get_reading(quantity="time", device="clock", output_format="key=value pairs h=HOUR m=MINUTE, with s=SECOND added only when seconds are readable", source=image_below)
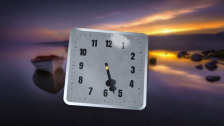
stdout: h=5 m=27
